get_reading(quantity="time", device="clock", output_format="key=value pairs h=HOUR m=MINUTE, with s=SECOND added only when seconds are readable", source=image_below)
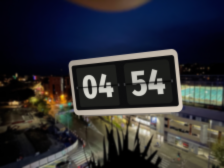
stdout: h=4 m=54
